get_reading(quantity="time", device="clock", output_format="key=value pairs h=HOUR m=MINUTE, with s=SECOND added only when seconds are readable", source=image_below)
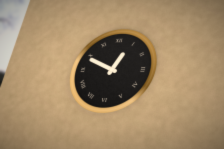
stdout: h=12 m=49
